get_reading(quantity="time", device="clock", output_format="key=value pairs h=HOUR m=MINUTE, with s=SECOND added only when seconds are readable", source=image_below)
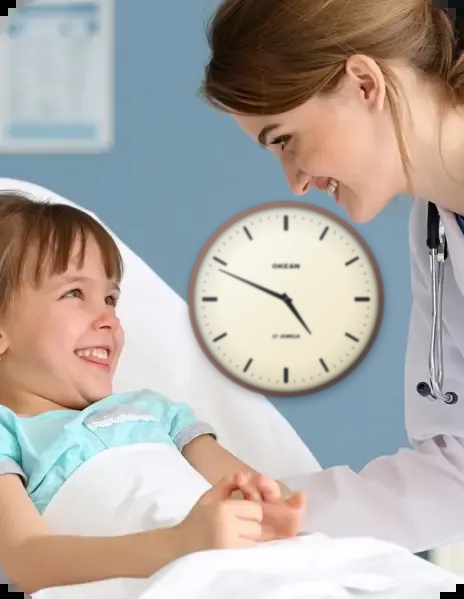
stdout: h=4 m=49
